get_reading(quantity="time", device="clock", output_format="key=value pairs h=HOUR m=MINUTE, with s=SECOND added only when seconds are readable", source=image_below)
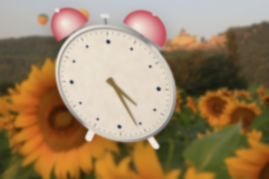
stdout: h=4 m=26
